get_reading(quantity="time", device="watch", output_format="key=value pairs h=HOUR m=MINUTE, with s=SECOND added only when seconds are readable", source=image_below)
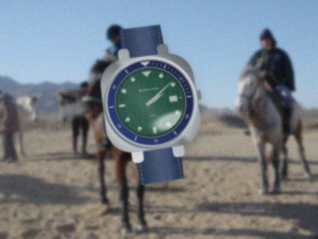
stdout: h=2 m=9
